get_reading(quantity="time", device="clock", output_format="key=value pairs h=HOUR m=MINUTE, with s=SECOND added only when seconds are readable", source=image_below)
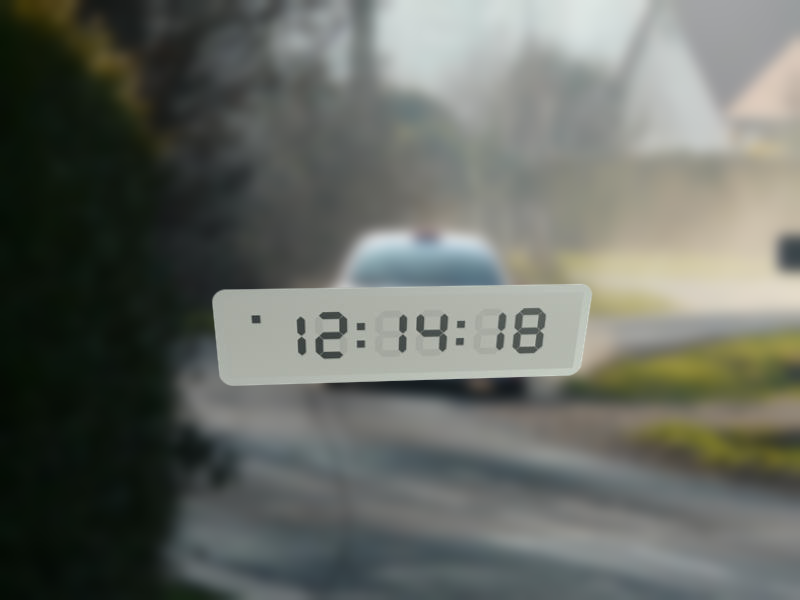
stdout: h=12 m=14 s=18
